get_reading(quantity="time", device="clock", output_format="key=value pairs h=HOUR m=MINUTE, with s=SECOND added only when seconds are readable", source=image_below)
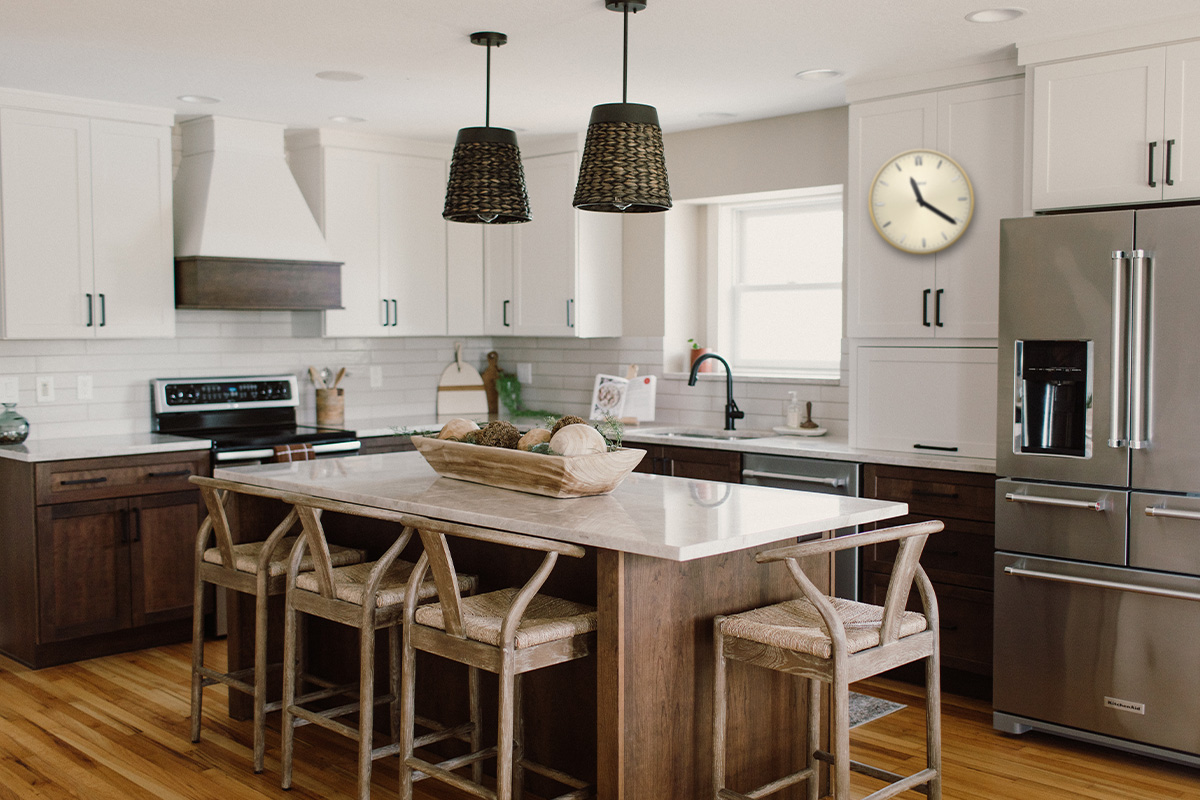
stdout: h=11 m=21
